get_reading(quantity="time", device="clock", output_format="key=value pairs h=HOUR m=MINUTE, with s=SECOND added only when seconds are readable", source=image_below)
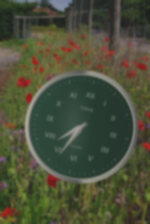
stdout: h=7 m=34
